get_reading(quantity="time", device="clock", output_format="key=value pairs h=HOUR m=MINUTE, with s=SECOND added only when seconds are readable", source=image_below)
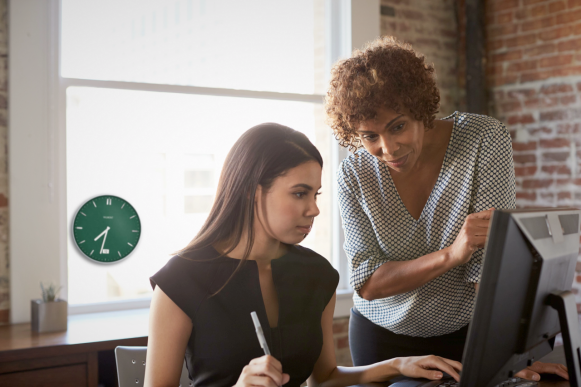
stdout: h=7 m=32
